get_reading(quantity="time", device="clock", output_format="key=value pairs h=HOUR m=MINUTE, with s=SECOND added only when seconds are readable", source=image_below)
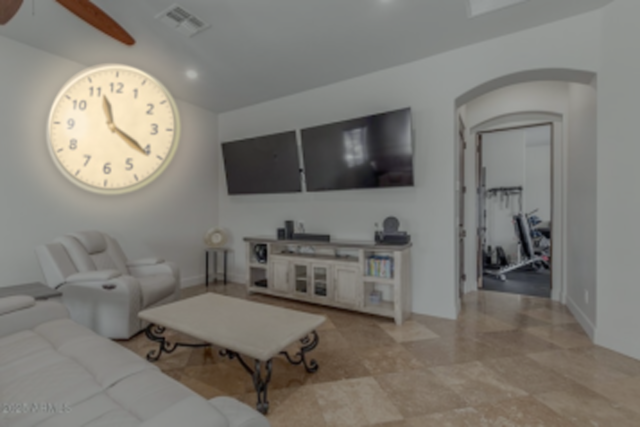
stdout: h=11 m=21
